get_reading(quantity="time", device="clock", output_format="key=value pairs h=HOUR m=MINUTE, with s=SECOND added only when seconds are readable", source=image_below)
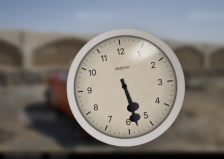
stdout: h=5 m=28
